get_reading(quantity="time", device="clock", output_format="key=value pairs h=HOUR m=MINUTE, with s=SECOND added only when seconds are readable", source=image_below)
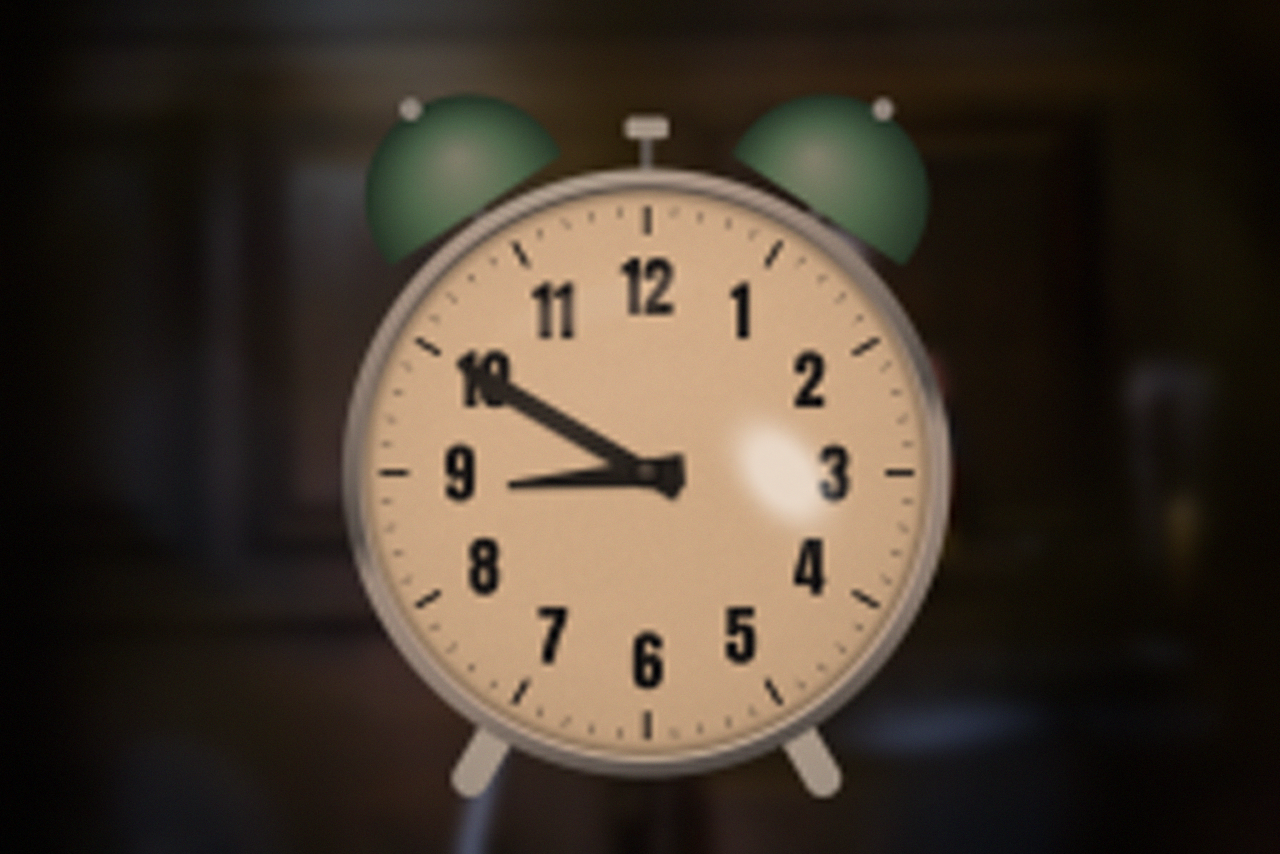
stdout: h=8 m=50
